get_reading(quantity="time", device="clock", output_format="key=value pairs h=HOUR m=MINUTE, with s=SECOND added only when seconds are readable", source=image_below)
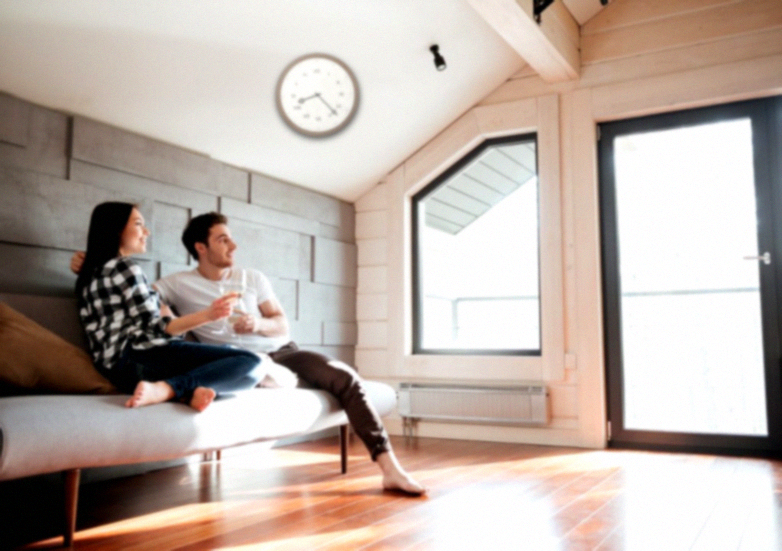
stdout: h=8 m=23
